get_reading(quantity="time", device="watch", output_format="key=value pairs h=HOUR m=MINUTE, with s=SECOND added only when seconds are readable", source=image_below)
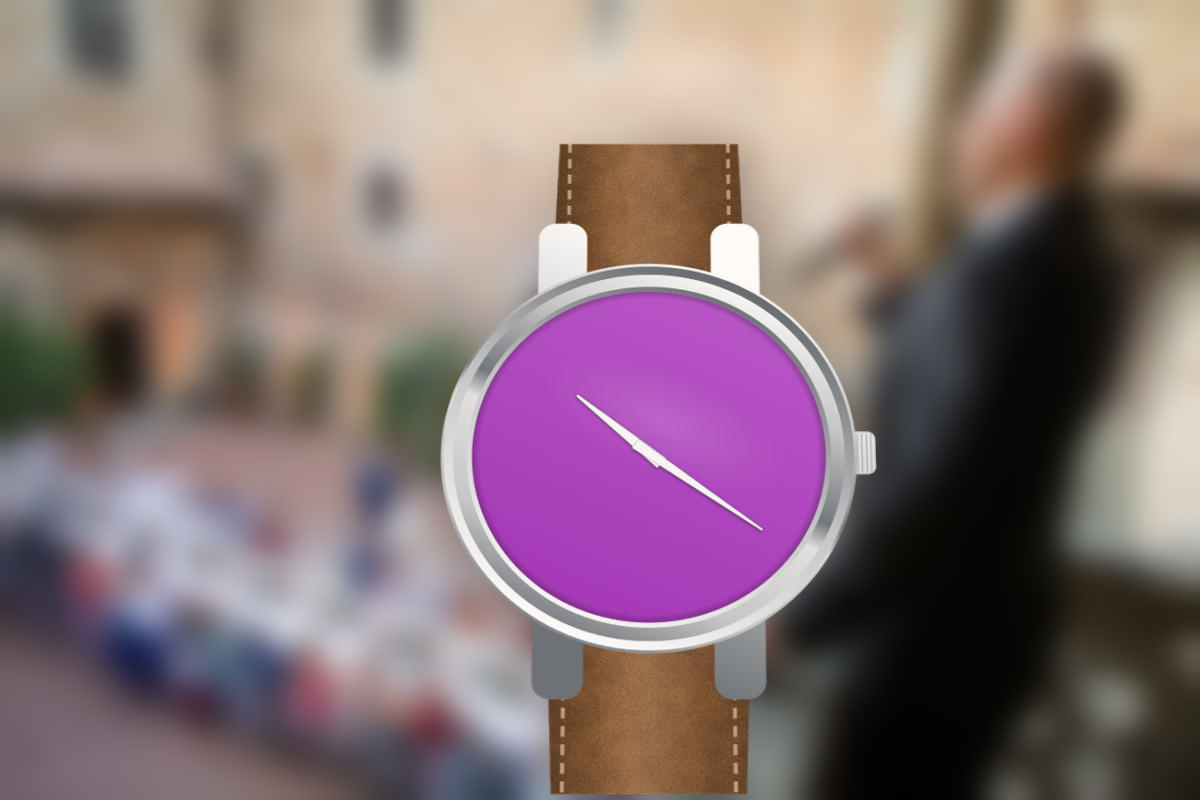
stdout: h=10 m=21
